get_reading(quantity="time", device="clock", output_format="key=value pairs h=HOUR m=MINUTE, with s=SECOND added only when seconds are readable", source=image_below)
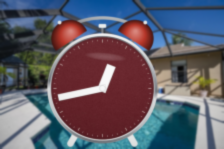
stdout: h=12 m=43
